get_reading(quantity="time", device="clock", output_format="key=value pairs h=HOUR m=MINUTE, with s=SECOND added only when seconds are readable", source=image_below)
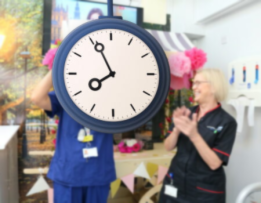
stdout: h=7 m=56
